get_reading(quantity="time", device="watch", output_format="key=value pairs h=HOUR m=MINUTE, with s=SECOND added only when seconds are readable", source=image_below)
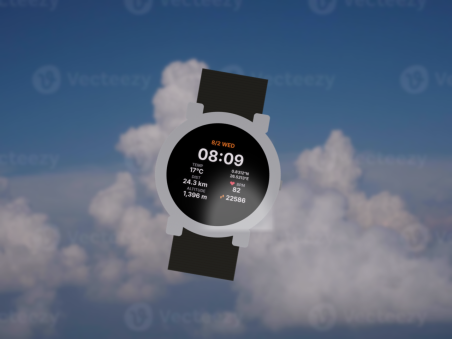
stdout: h=8 m=9
